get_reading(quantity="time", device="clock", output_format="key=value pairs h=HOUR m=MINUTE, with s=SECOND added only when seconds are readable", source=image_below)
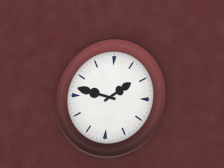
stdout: h=1 m=47
